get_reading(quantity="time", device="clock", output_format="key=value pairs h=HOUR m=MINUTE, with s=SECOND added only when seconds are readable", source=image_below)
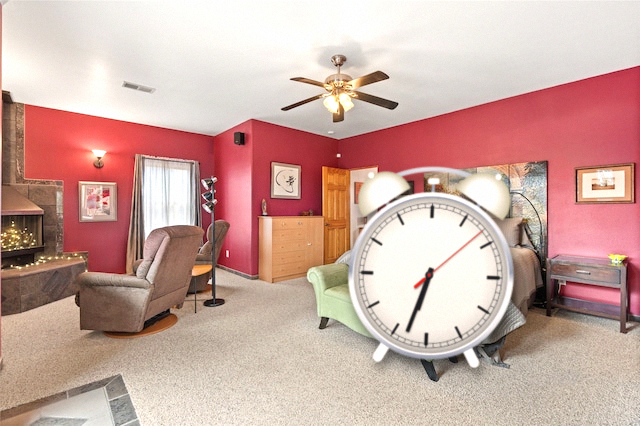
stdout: h=6 m=33 s=8
